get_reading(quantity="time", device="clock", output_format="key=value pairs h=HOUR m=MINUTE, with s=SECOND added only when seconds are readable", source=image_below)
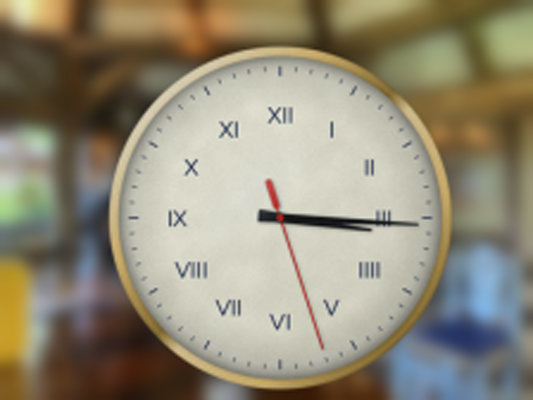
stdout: h=3 m=15 s=27
